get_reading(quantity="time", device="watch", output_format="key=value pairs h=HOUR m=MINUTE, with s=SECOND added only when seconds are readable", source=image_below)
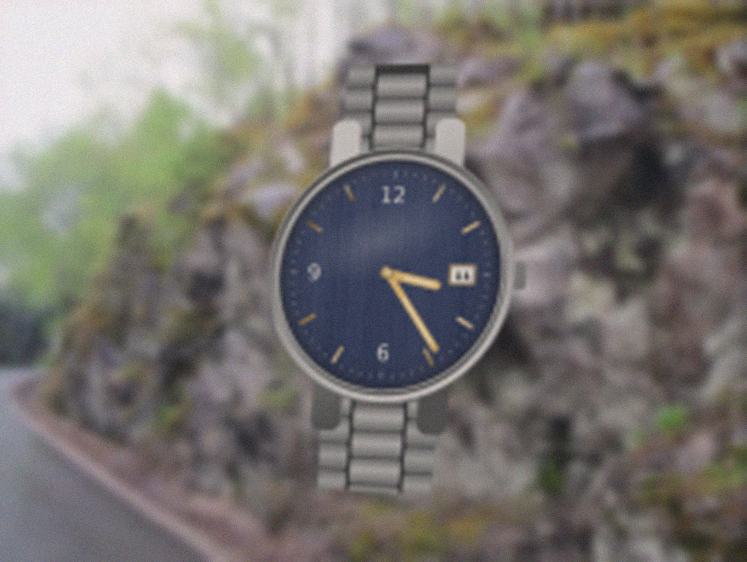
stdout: h=3 m=24
